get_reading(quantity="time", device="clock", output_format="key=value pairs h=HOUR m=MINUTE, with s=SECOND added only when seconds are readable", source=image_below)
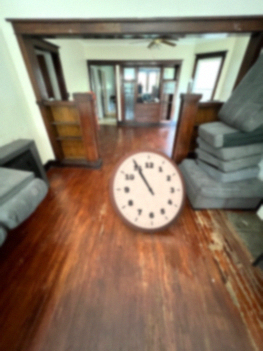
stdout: h=10 m=55
